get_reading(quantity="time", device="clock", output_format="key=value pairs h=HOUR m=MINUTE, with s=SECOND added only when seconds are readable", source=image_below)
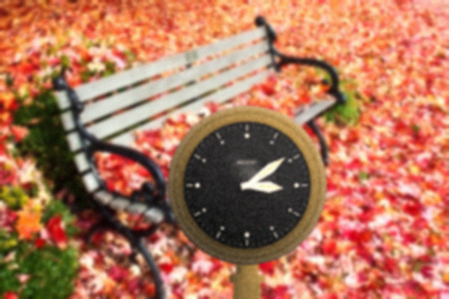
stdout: h=3 m=9
